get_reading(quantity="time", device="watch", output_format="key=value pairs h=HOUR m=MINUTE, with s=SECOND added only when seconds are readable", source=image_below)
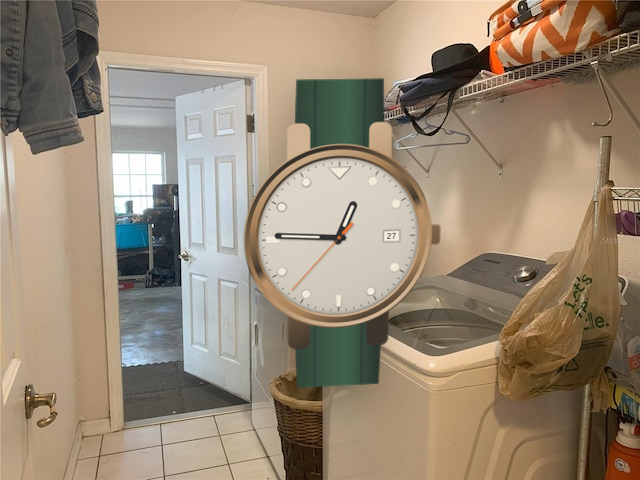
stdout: h=12 m=45 s=37
